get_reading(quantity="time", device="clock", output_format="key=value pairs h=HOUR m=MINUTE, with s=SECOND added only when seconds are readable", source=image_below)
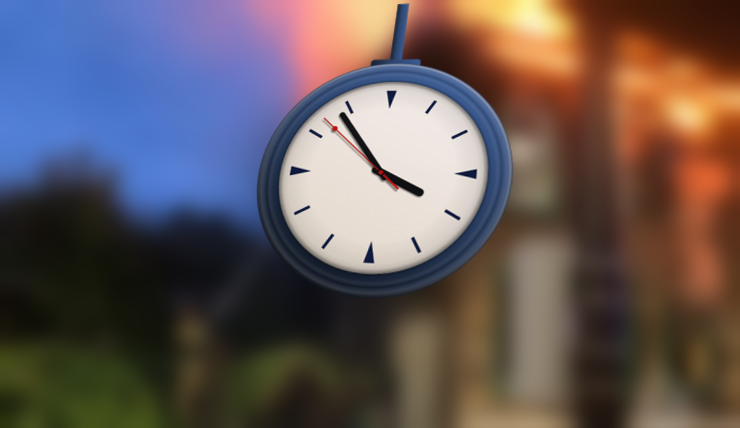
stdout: h=3 m=53 s=52
